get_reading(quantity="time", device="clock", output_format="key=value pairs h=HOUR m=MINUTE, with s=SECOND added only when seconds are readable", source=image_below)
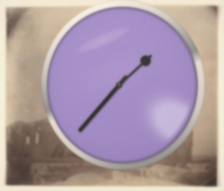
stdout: h=1 m=37
